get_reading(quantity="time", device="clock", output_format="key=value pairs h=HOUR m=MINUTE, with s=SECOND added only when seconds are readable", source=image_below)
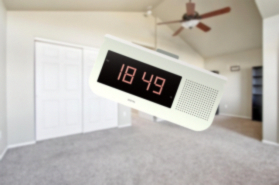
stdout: h=18 m=49
